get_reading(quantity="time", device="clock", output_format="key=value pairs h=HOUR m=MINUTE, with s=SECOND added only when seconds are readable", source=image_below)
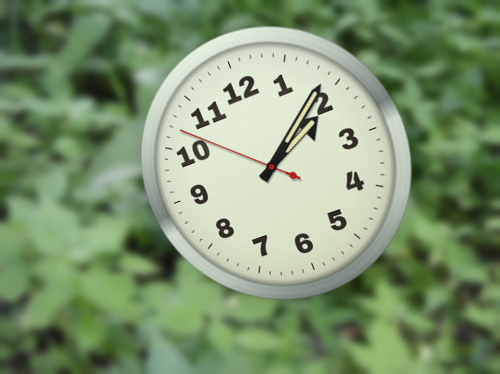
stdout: h=2 m=8 s=52
